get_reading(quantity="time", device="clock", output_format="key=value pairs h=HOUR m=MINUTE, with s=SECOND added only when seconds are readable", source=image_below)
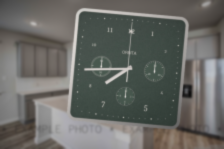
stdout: h=7 m=44
